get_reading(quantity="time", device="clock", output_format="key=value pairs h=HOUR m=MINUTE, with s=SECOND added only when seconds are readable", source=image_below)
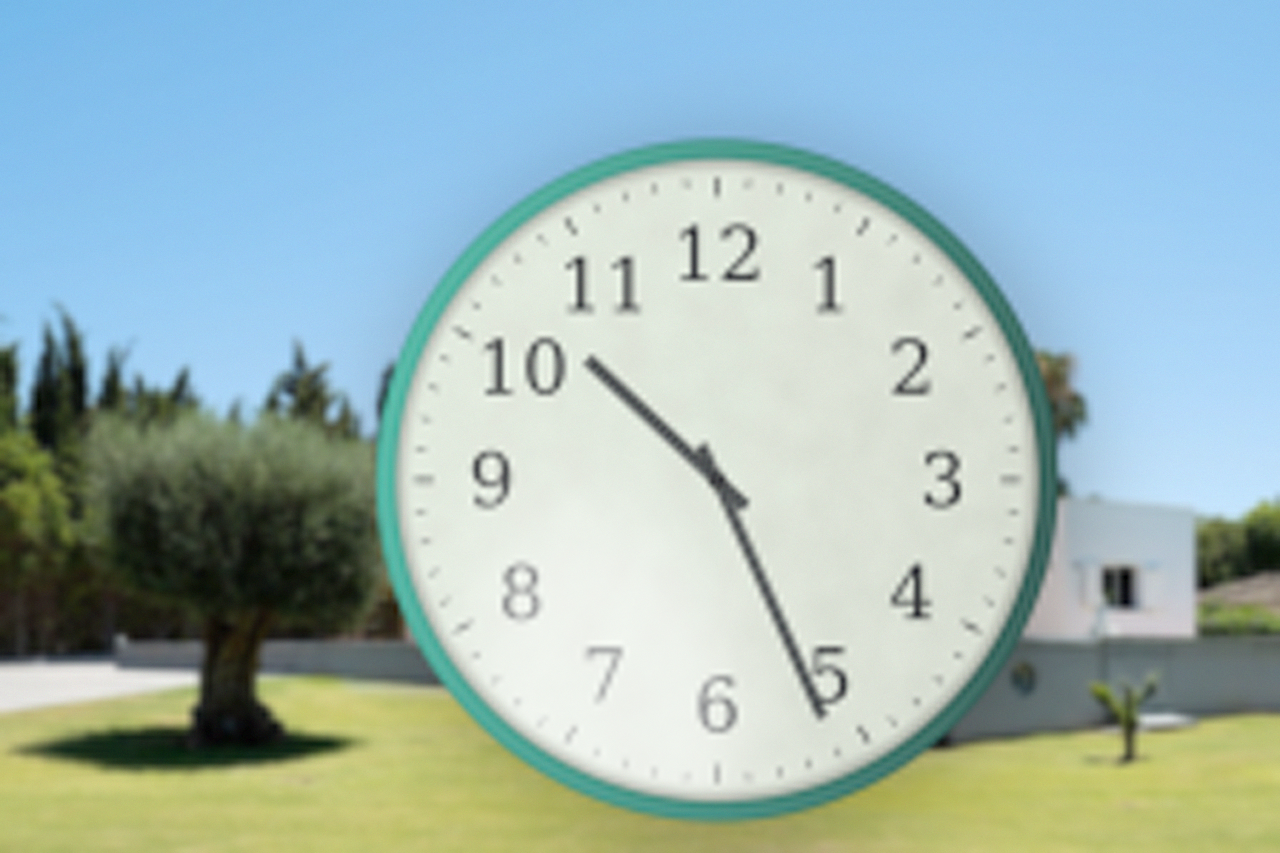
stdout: h=10 m=26
